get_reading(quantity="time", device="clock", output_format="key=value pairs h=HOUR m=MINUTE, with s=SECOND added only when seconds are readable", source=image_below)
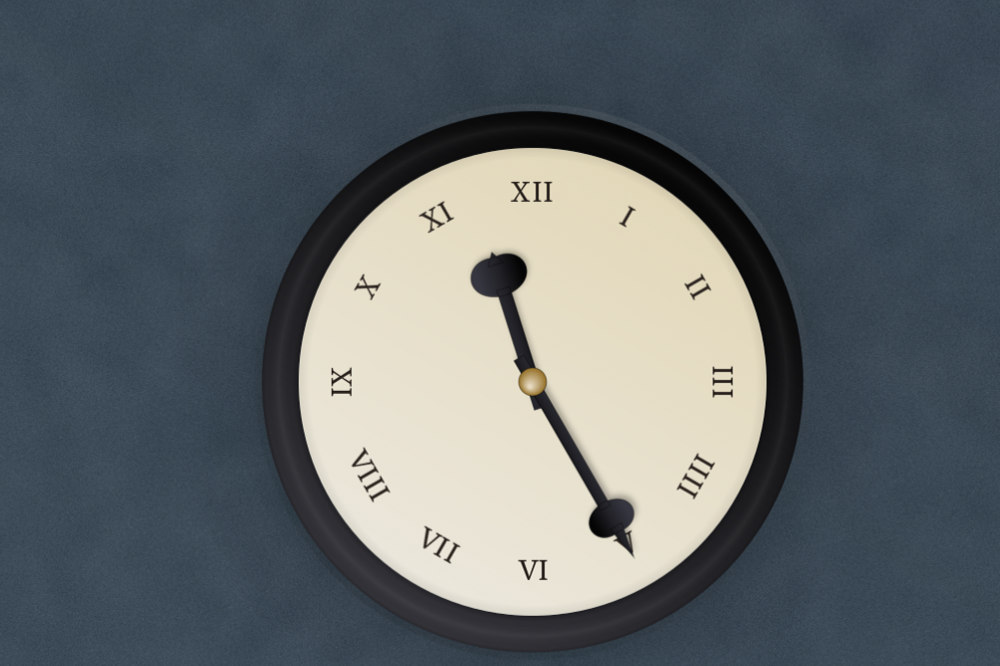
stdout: h=11 m=25
